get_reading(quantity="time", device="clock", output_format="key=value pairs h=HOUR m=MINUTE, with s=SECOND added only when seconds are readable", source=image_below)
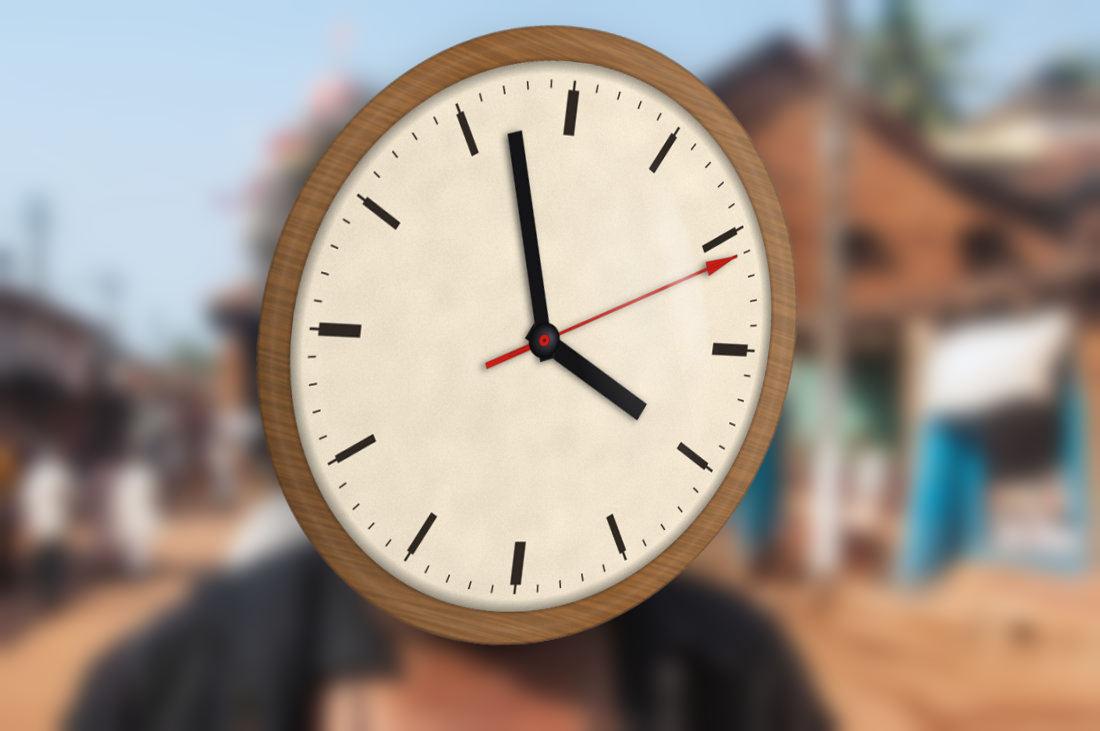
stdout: h=3 m=57 s=11
